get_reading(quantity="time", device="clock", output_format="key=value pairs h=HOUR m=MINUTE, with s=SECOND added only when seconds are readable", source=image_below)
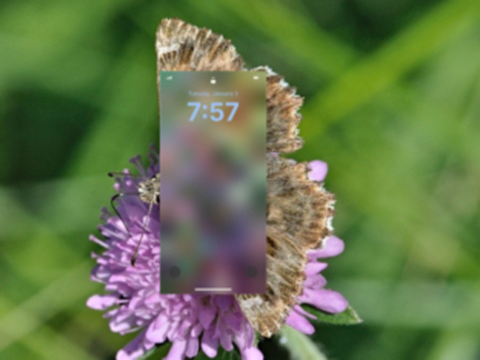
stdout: h=7 m=57
